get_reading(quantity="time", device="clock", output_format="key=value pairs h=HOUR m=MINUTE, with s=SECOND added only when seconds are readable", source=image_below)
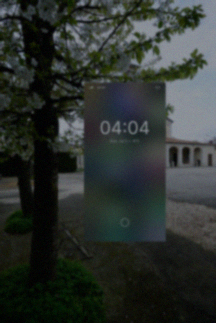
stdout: h=4 m=4
